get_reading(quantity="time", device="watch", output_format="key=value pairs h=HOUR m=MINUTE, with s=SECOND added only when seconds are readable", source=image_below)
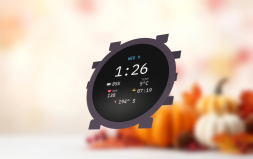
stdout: h=1 m=26
